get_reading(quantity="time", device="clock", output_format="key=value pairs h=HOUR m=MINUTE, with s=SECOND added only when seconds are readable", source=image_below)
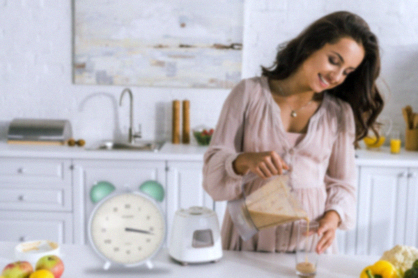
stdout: h=3 m=17
